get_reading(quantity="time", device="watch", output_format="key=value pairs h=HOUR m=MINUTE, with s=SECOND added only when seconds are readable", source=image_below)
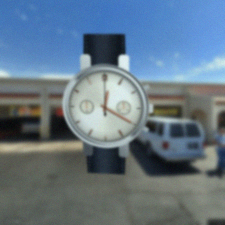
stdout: h=12 m=20
